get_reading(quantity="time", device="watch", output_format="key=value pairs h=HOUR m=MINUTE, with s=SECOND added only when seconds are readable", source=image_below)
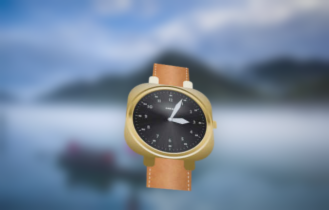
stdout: h=3 m=4
